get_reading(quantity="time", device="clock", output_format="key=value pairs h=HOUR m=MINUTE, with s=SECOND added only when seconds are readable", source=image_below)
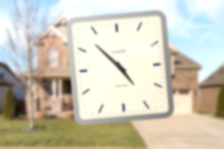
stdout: h=4 m=53
